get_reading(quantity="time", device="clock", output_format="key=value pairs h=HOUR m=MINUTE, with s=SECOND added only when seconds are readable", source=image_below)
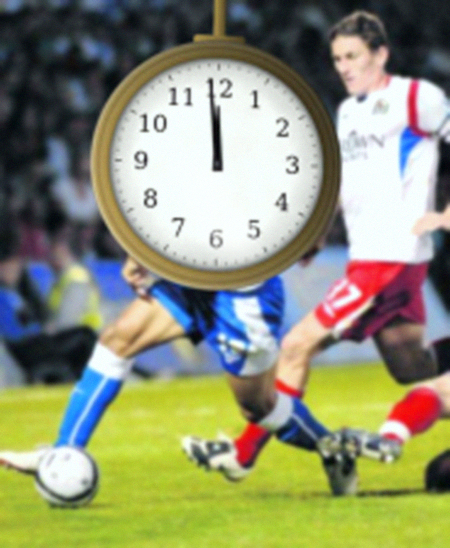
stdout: h=11 m=59
